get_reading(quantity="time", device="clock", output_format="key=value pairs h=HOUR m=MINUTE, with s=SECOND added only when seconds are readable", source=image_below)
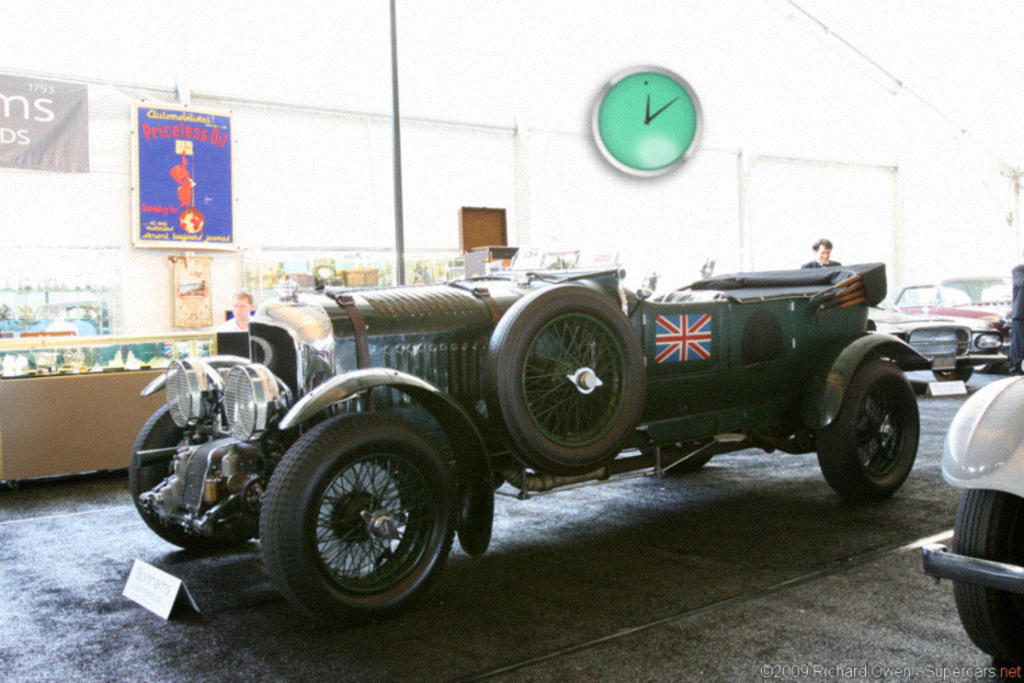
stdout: h=12 m=9
